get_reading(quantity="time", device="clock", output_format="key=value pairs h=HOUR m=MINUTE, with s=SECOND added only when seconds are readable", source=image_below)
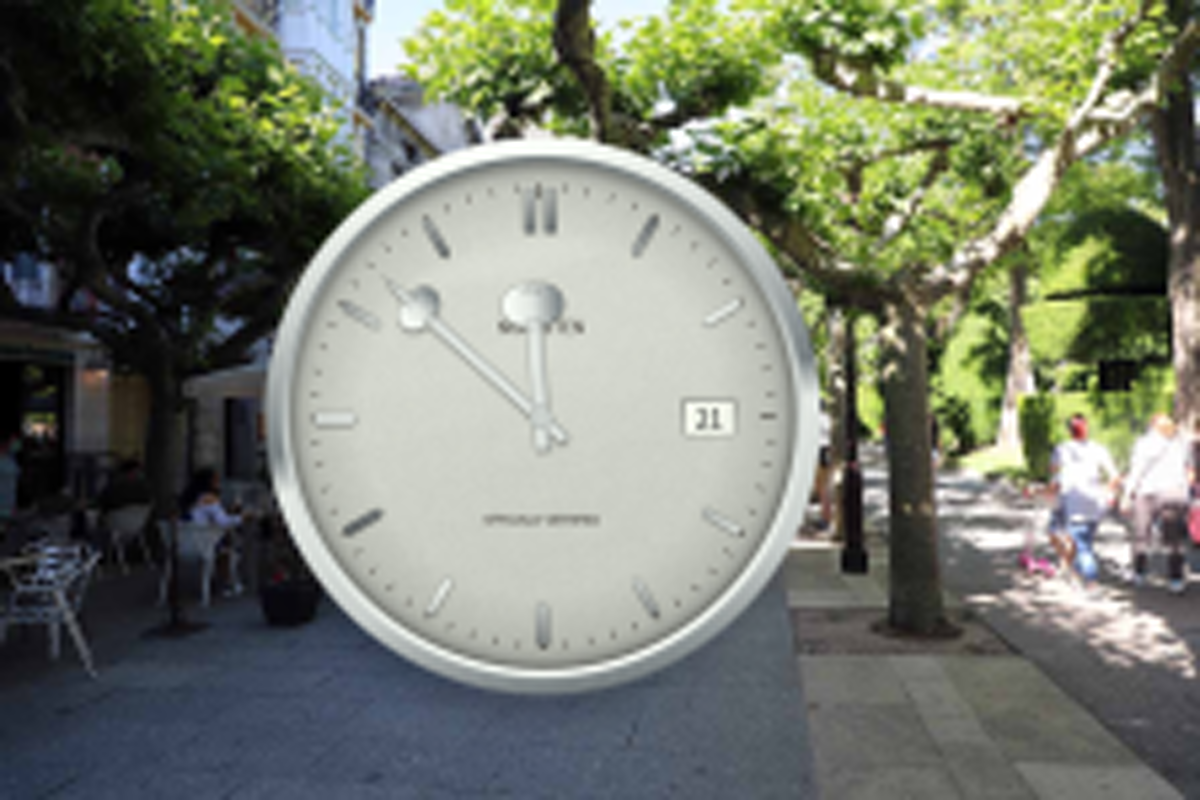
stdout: h=11 m=52
